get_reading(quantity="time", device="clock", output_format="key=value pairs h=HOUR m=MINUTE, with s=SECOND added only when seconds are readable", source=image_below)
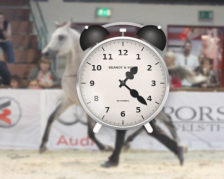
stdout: h=1 m=22
